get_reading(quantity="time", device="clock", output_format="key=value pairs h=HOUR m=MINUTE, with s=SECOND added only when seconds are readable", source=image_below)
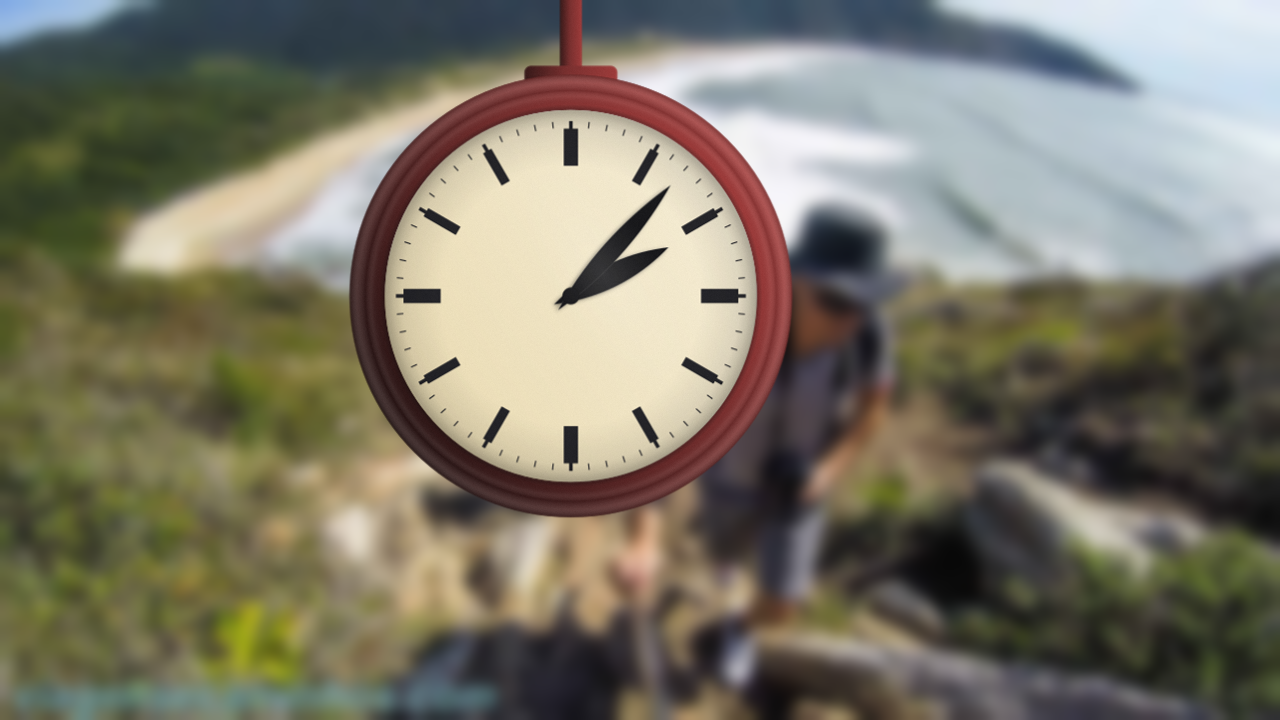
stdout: h=2 m=7
